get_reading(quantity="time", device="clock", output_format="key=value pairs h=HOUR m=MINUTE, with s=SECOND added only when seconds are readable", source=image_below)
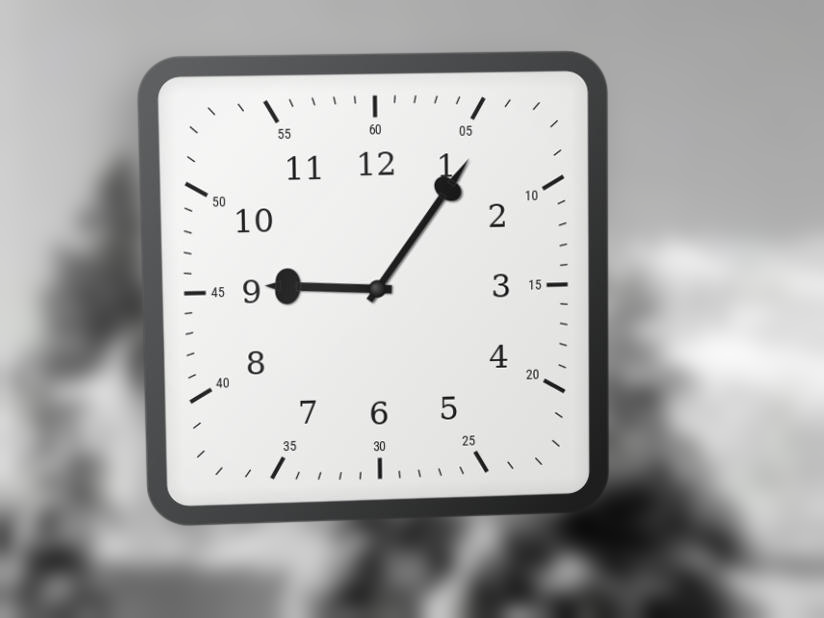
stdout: h=9 m=6
